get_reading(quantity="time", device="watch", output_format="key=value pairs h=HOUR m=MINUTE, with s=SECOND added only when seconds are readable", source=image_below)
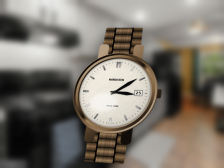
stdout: h=3 m=9
